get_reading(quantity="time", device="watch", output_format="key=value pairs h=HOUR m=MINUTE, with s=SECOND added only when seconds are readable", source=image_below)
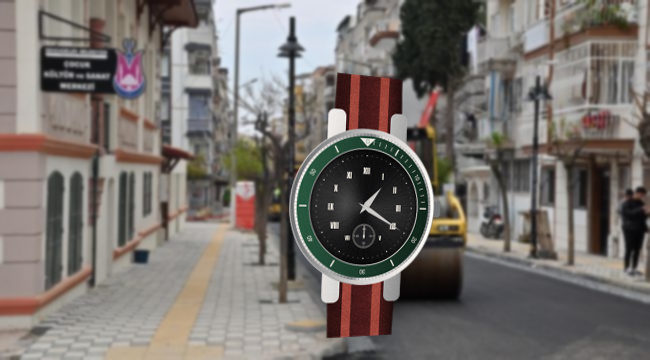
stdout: h=1 m=20
